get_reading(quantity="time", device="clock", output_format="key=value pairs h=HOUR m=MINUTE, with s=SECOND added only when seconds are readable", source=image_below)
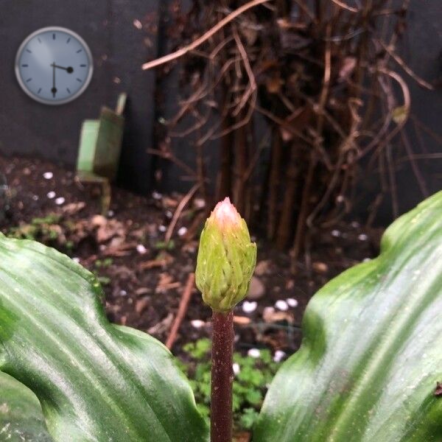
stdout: h=3 m=30
